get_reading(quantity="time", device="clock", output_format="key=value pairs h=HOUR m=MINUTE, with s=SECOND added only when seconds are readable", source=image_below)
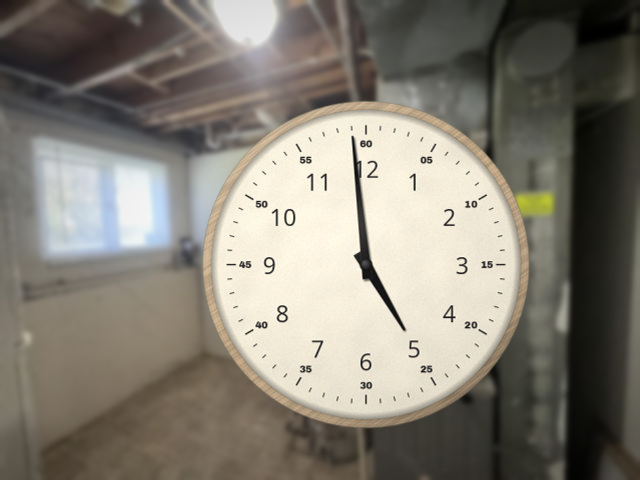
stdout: h=4 m=59
